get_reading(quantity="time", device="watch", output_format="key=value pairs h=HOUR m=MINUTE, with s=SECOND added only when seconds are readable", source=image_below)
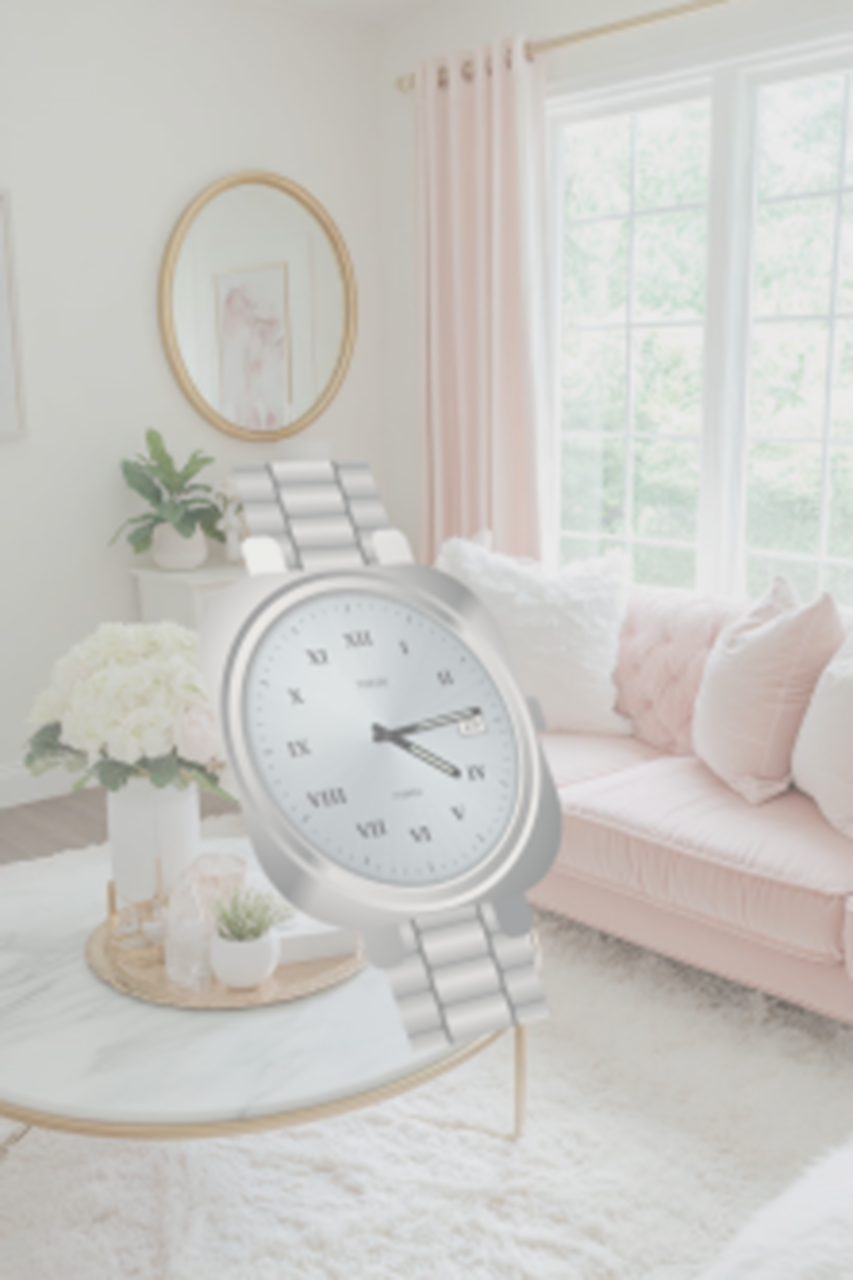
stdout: h=4 m=14
